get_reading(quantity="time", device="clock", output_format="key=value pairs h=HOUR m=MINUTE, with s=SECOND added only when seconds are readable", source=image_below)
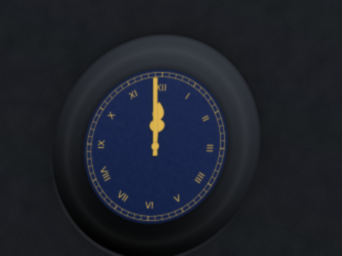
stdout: h=11 m=59
